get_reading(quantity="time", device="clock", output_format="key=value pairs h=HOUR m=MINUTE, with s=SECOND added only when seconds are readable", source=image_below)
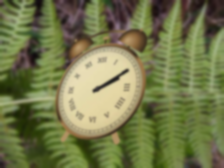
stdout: h=2 m=10
